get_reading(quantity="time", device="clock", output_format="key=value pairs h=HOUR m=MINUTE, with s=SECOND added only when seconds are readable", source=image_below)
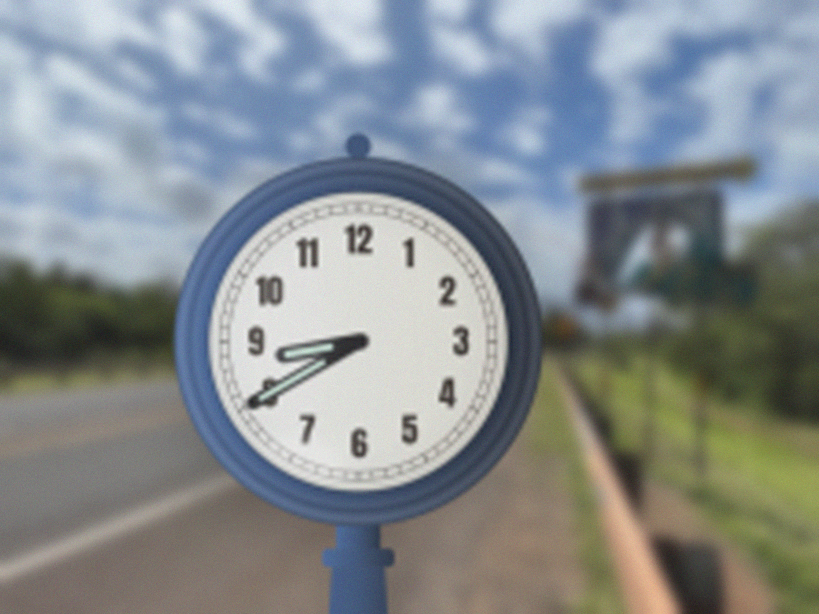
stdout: h=8 m=40
